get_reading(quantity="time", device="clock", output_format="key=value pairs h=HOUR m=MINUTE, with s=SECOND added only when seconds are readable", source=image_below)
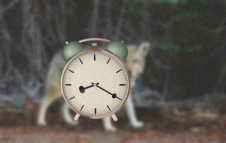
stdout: h=8 m=20
